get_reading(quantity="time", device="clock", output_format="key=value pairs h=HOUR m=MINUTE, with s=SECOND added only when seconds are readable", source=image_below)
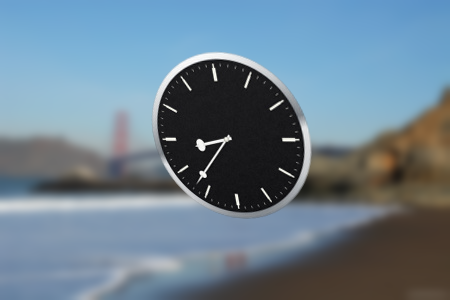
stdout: h=8 m=37
